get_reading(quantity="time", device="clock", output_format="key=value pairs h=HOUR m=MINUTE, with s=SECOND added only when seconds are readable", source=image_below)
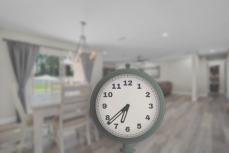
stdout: h=6 m=38
